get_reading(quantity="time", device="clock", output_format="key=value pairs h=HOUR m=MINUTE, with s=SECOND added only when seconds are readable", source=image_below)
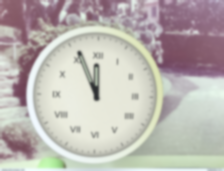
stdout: h=11 m=56
